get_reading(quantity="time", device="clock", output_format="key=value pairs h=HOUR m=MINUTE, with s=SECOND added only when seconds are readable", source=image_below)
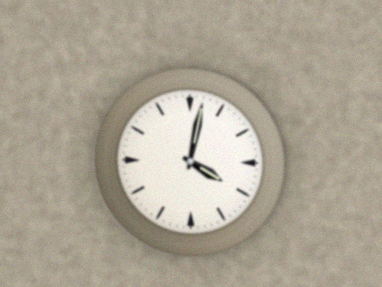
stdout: h=4 m=2
